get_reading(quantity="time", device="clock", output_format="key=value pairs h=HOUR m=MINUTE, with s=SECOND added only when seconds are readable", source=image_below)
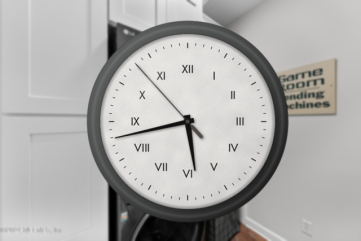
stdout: h=5 m=42 s=53
